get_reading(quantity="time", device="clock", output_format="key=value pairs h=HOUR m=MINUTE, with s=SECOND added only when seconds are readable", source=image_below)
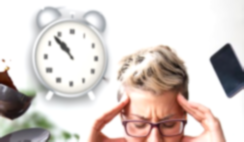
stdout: h=10 m=53
